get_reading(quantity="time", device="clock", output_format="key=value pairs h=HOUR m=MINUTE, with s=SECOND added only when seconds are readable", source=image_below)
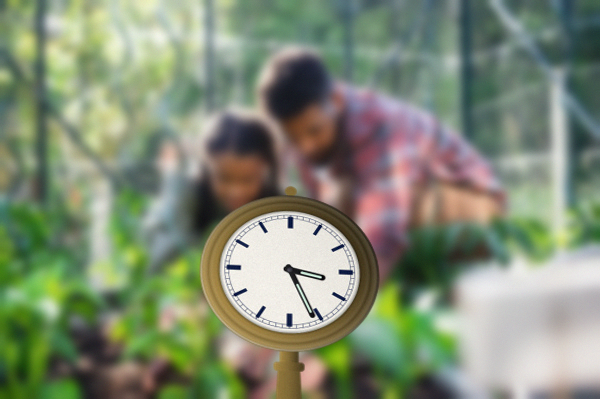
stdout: h=3 m=26
